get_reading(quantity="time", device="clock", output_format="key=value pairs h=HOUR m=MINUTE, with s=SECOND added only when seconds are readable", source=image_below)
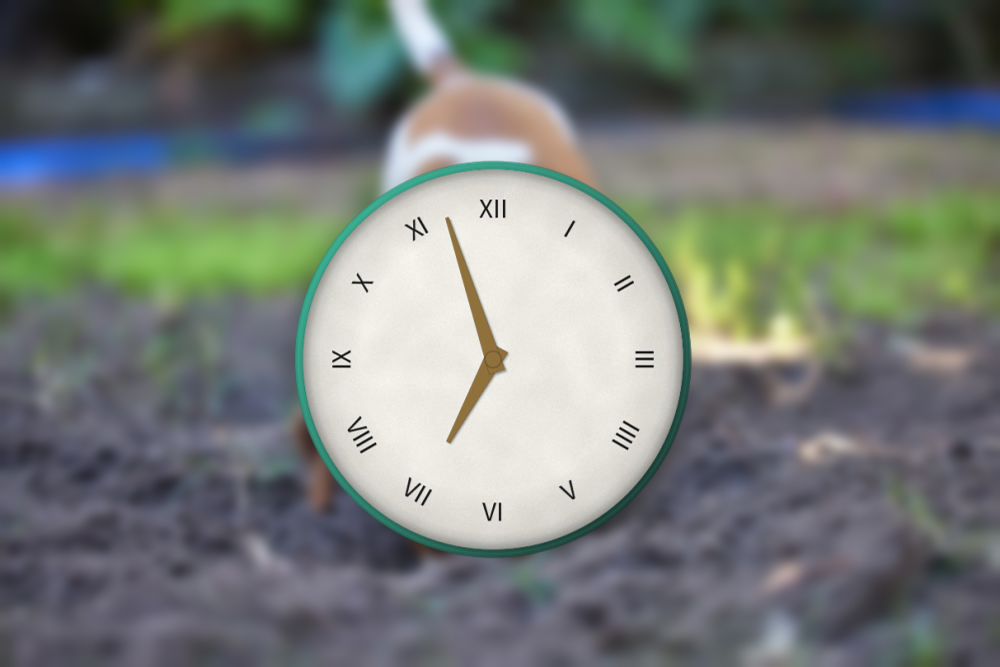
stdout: h=6 m=57
